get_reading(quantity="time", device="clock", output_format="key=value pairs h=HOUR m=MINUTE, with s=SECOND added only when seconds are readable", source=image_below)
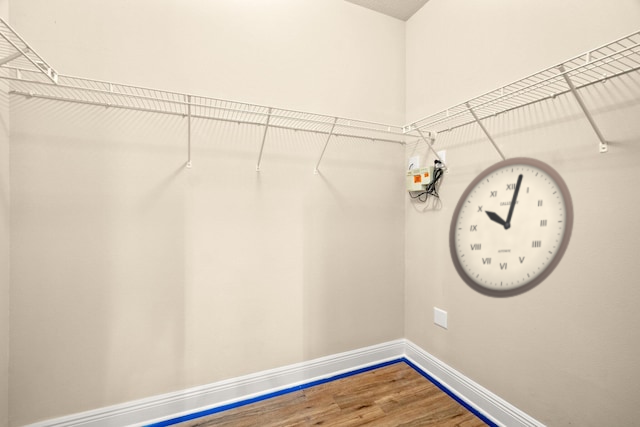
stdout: h=10 m=2
